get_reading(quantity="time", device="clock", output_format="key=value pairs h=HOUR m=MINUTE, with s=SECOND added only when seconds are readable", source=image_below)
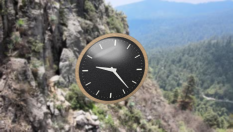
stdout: h=9 m=23
